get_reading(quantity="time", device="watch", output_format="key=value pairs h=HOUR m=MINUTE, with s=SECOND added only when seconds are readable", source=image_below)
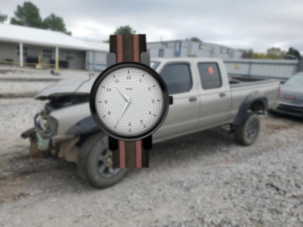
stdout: h=10 m=35
